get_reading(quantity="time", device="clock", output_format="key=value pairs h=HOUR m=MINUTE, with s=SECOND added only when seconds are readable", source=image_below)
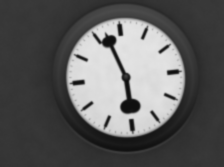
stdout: h=5 m=57
